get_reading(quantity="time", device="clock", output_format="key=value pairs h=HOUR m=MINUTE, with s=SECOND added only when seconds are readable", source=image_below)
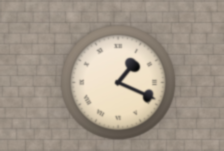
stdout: h=1 m=19
